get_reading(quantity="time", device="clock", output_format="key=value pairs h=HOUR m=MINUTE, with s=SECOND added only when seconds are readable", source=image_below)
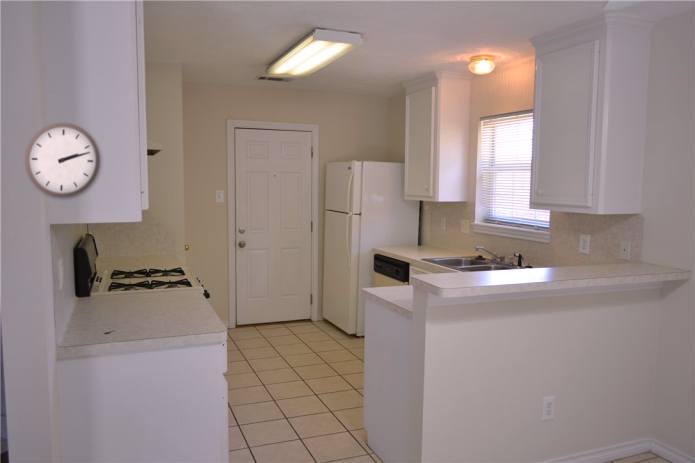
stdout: h=2 m=12
